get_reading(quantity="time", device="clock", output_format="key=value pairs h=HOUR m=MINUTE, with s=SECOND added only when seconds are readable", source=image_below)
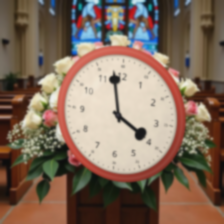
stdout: h=3 m=58
